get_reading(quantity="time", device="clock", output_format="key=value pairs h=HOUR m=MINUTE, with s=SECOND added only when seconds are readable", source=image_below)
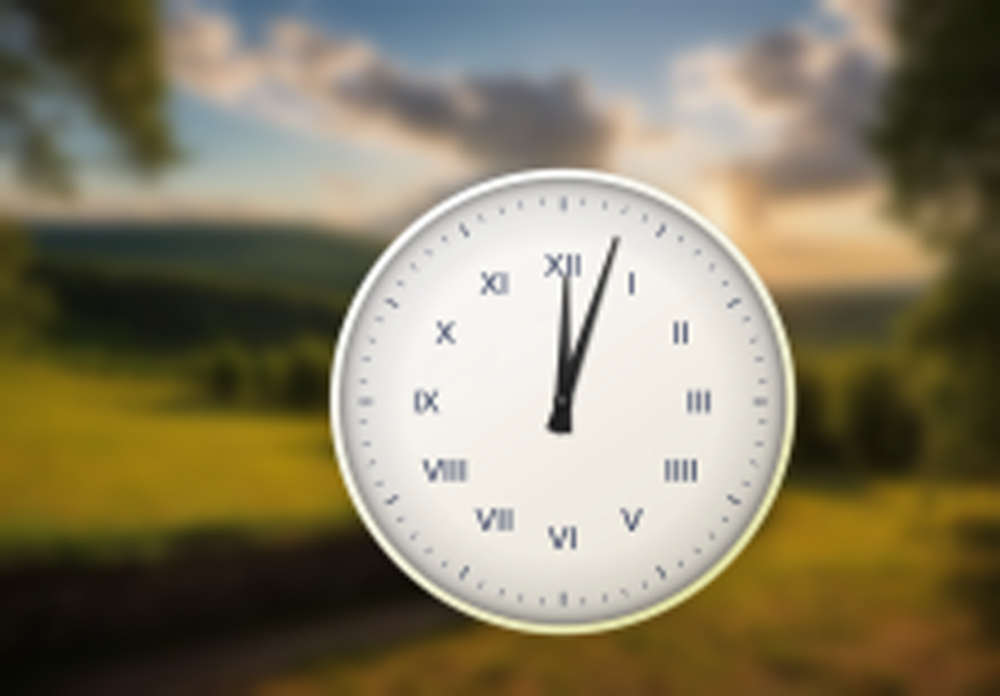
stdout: h=12 m=3
